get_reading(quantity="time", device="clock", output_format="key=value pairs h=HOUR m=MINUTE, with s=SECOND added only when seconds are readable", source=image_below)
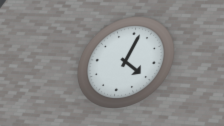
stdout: h=4 m=2
